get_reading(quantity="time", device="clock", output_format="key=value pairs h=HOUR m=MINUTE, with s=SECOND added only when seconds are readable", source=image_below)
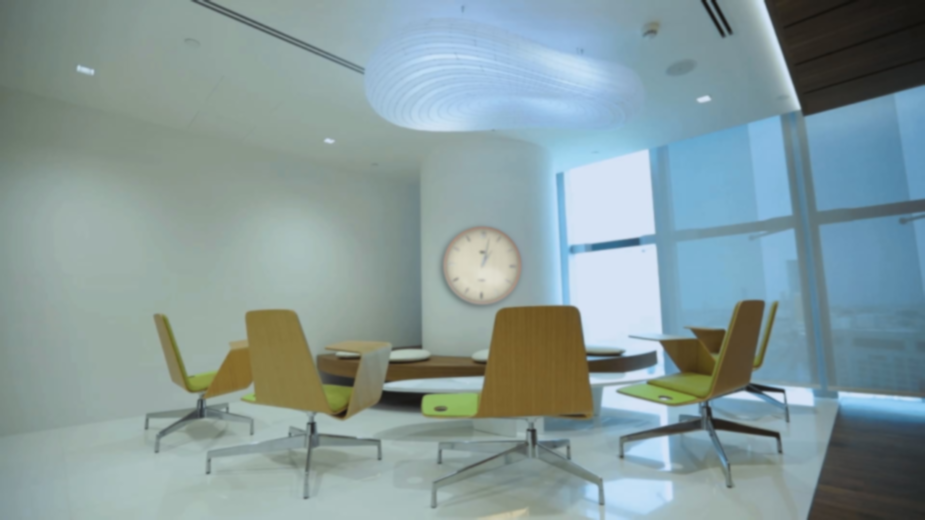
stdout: h=1 m=2
